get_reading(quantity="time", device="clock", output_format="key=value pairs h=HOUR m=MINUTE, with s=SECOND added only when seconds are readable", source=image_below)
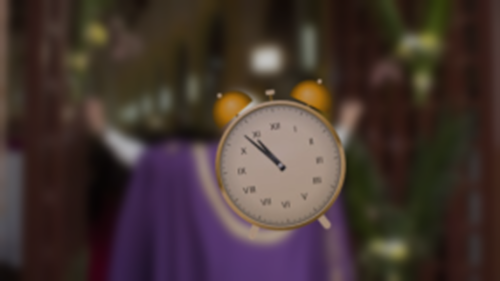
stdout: h=10 m=53
